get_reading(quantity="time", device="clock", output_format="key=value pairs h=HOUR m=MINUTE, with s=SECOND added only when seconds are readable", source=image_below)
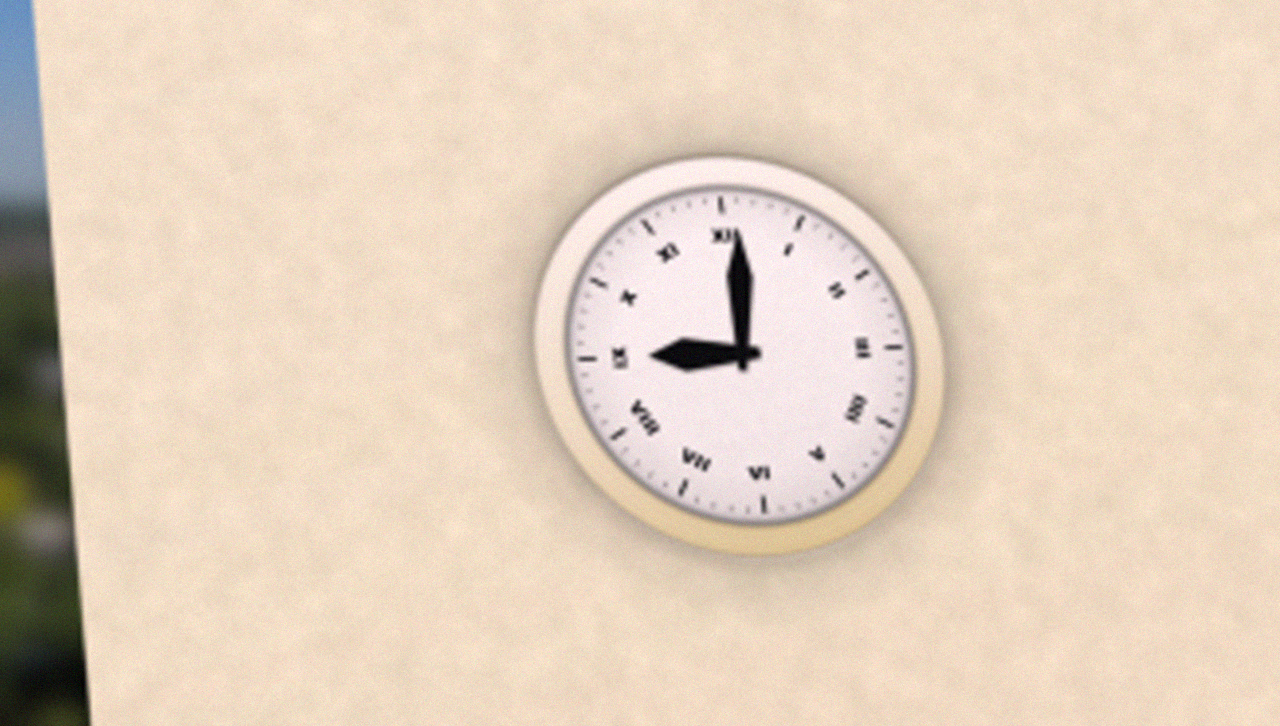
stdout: h=9 m=1
